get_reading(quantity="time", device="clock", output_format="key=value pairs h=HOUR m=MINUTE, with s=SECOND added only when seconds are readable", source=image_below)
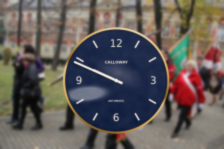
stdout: h=9 m=49
